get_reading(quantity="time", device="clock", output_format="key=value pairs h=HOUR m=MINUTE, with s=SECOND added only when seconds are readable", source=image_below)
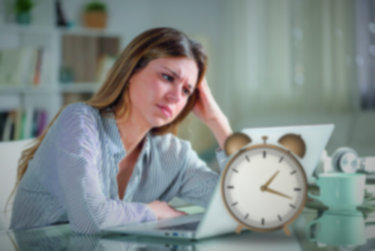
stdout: h=1 m=18
